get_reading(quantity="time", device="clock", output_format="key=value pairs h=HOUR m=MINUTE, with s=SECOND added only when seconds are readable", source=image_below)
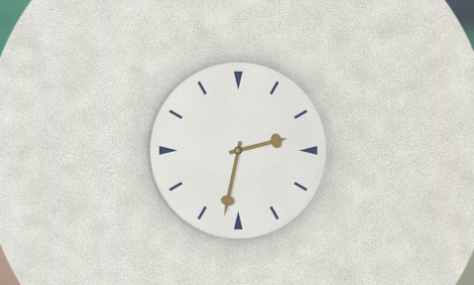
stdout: h=2 m=32
